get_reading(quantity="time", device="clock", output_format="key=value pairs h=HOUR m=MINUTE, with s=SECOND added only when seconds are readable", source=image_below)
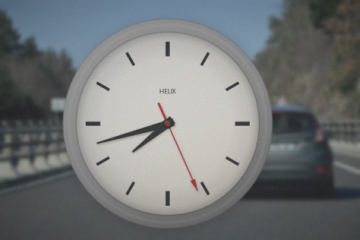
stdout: h=7 m=42 s=26
